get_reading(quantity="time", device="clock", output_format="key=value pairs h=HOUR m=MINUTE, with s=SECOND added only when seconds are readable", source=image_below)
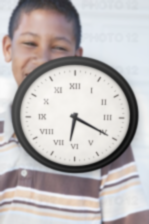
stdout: h=6 m=20
